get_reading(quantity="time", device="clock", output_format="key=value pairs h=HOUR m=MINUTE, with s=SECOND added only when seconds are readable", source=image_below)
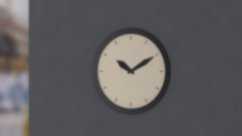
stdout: h=10 m=10
